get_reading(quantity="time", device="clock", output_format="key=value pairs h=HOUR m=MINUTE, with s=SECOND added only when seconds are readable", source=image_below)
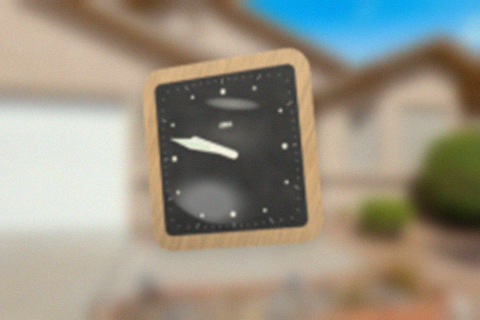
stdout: h=9 m=48
